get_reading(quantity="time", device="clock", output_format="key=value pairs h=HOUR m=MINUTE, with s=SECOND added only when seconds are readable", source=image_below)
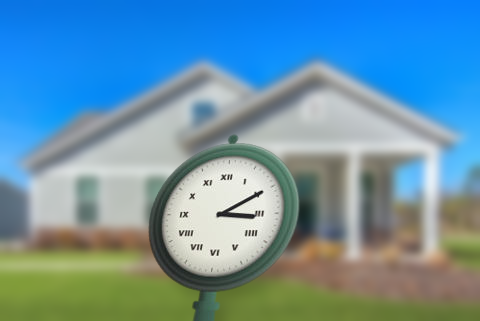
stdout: h=3 m=10
